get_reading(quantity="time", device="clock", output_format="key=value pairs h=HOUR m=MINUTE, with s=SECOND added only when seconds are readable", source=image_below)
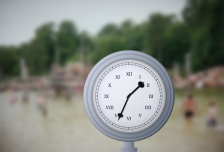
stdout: h=1 m=34
